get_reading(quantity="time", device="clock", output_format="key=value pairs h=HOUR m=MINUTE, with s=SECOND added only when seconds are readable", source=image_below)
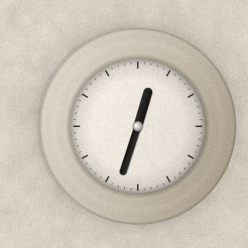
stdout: h=12 m=33
